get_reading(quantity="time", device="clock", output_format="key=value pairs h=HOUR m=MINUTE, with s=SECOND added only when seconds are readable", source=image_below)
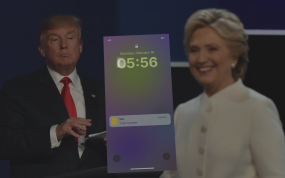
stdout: h=5 m=56
